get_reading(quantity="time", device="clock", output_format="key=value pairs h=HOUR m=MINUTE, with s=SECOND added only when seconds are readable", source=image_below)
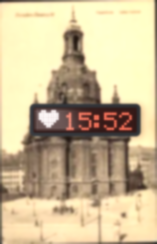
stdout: h=15 m=52
